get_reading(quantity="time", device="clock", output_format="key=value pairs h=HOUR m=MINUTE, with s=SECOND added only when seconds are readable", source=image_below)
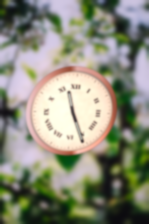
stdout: h=11 m=26
